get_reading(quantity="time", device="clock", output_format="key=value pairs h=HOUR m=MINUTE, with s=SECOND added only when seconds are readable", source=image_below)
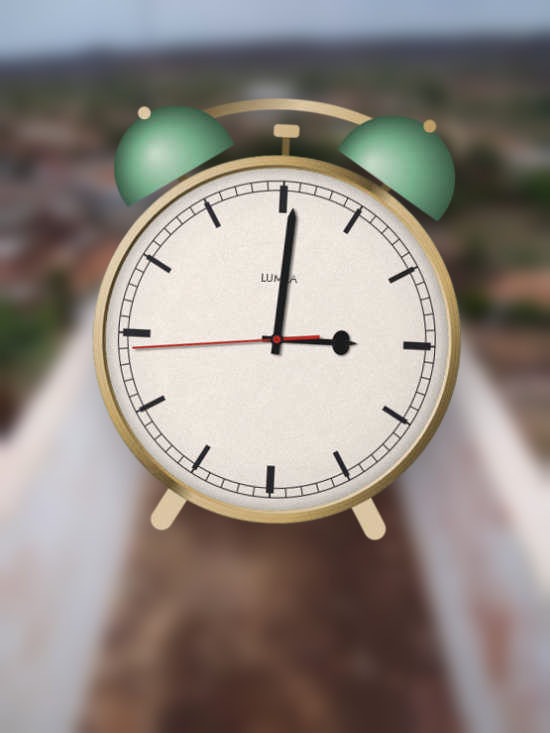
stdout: h=3 m=0 s=44
